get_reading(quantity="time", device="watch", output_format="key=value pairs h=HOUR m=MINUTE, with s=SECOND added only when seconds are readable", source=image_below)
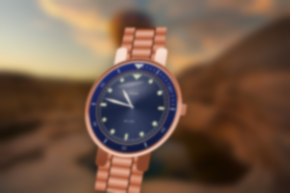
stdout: h=10 m=47
